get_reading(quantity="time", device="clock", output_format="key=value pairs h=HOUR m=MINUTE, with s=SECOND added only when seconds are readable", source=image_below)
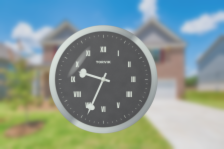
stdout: h=9 m=34
